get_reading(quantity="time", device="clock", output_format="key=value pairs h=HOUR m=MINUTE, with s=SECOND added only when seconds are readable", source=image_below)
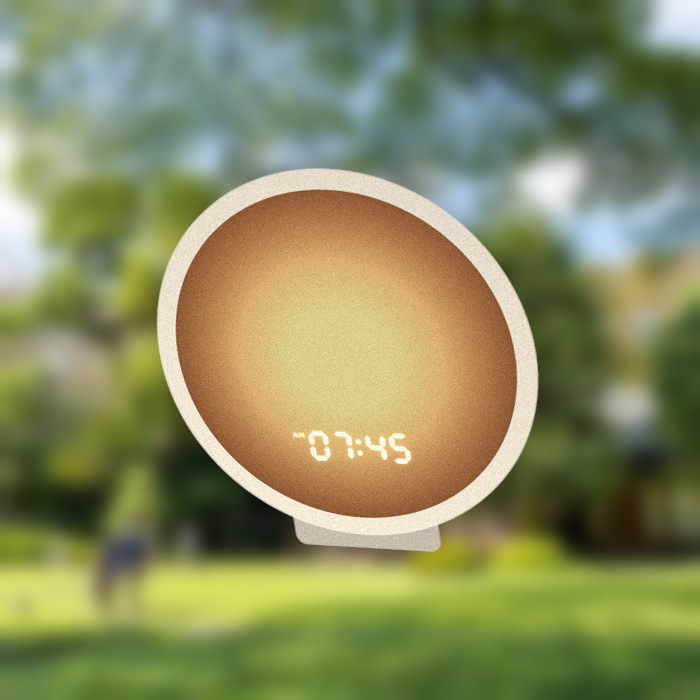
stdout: h=7 m=45
